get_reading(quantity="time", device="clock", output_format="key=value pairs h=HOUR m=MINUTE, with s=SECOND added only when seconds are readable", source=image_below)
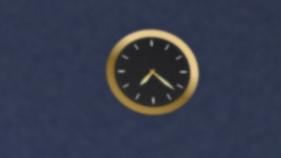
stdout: h=7 m=22
